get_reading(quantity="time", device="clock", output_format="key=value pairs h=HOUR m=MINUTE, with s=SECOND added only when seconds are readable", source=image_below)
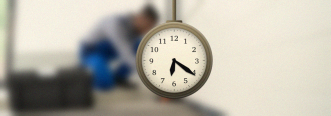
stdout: h=6 m=21
